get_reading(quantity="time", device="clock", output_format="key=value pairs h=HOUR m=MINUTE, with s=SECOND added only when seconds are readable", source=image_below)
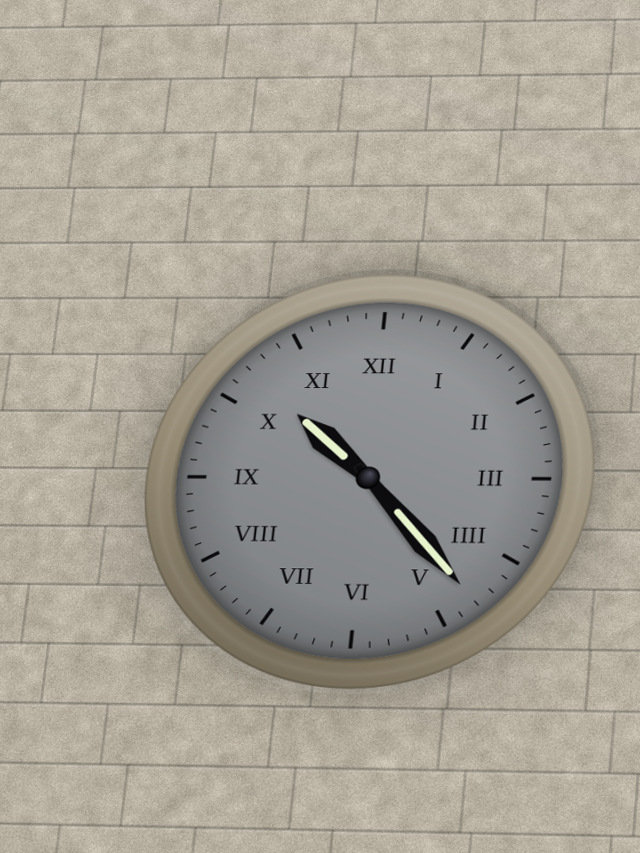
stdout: h=10 m=23
